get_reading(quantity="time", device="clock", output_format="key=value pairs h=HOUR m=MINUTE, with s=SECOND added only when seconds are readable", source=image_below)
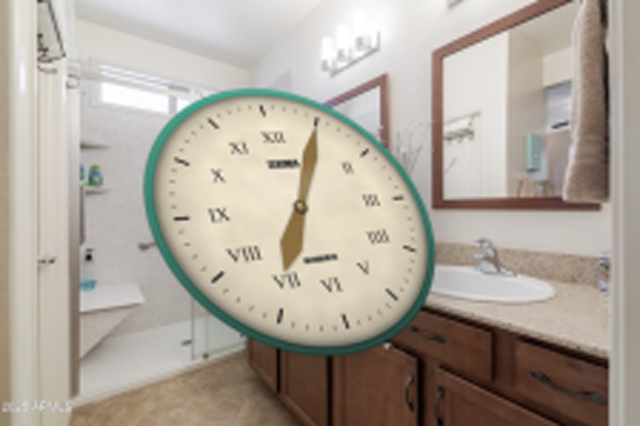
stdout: h=7 m=5
